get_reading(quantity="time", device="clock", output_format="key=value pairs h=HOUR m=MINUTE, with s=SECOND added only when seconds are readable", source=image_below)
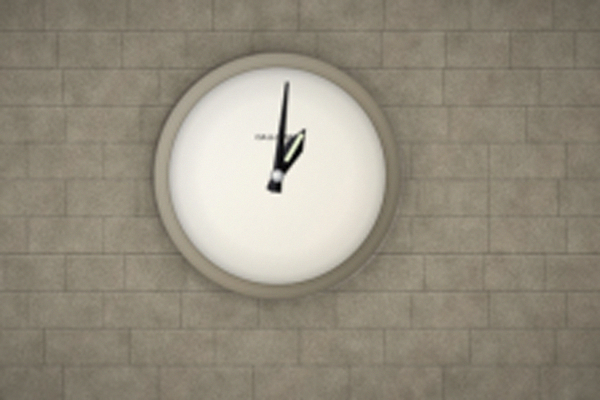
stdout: h=1 m=1
